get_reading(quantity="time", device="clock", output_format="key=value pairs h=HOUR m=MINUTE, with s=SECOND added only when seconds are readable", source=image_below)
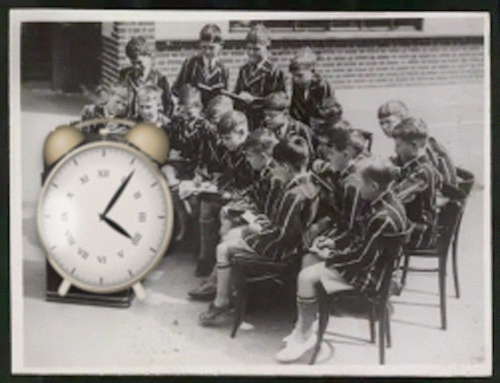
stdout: h=4 m=6
